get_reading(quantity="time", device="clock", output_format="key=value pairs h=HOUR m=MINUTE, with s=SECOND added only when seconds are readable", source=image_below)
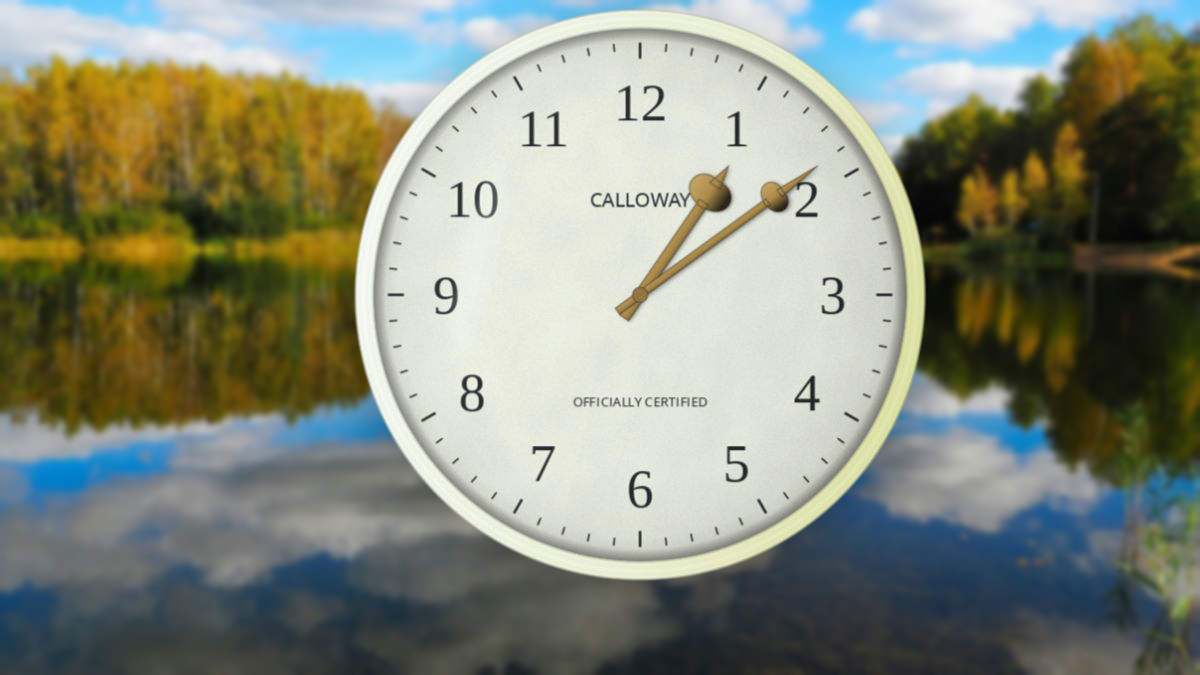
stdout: h=1 m=9
